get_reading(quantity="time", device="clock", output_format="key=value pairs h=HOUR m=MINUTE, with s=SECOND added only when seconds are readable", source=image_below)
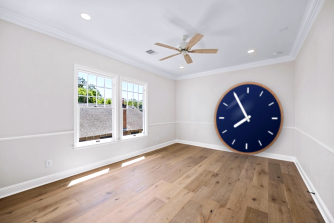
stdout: h=7 m=55
